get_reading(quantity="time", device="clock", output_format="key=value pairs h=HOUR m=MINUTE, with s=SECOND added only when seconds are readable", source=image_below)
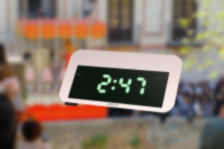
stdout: h=2 m=47
